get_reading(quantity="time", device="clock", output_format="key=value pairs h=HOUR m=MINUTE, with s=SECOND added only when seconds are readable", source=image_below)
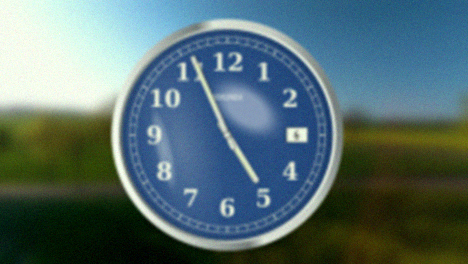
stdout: h=4 m=56
